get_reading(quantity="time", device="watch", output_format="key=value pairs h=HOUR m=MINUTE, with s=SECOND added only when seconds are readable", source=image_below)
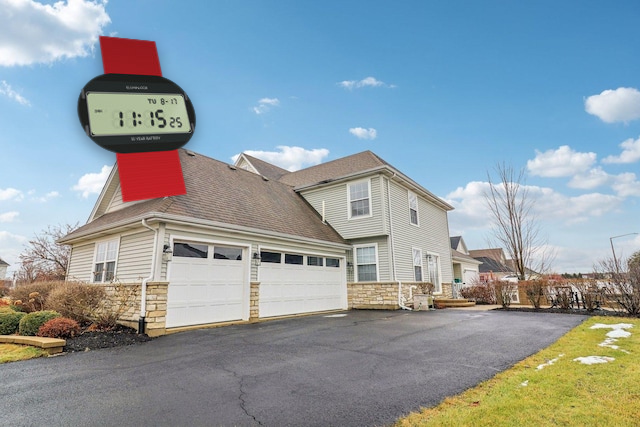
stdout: h=11 m=15 s=25
